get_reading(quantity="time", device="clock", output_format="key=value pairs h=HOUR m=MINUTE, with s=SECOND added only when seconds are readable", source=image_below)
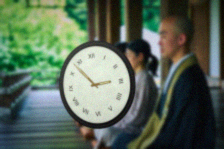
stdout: h=2 m=53
